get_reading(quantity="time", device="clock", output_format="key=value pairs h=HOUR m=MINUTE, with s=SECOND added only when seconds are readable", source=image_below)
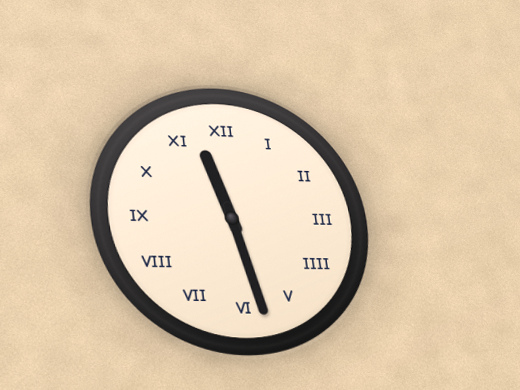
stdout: h=11 m=28
